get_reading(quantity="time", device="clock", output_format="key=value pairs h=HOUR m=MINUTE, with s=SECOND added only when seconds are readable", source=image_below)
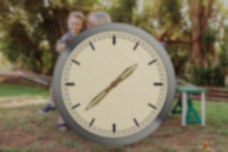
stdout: h=1 m=38
